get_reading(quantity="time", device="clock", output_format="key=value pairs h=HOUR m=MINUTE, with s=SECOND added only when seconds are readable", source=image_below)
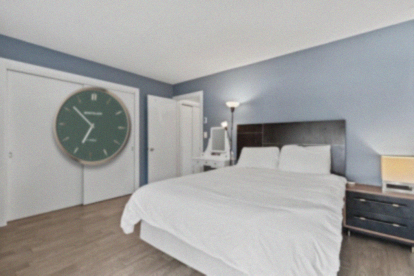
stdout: h=6 m=52
